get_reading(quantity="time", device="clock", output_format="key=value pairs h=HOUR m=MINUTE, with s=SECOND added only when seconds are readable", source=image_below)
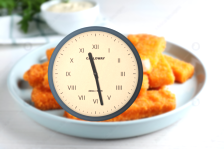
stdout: h=11 m=28
